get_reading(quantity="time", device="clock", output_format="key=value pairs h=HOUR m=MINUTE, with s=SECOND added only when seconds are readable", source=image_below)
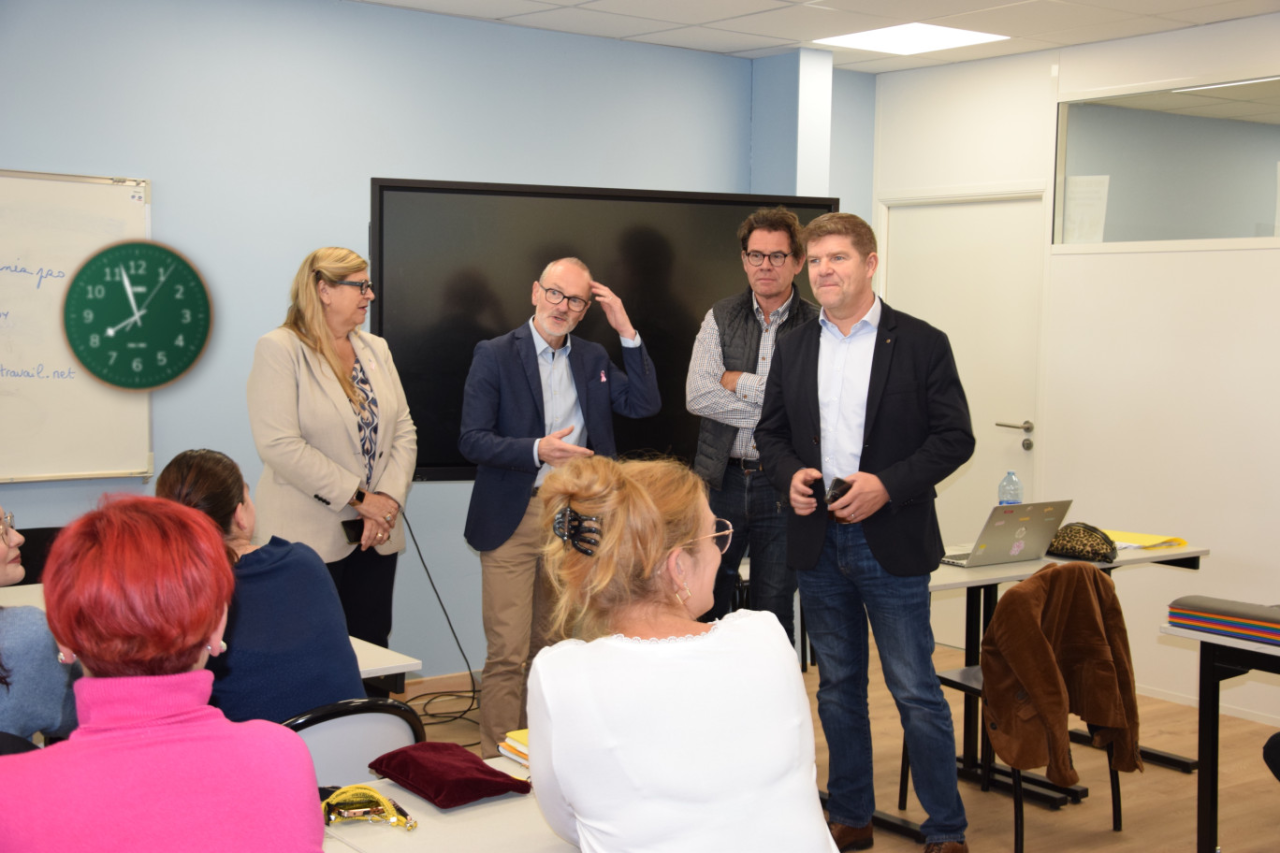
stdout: h=7 m=57 s=6
